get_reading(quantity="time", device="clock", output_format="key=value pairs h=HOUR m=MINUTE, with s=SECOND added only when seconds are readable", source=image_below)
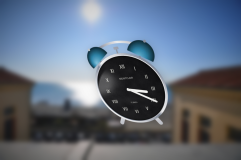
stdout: h=3 m=20
